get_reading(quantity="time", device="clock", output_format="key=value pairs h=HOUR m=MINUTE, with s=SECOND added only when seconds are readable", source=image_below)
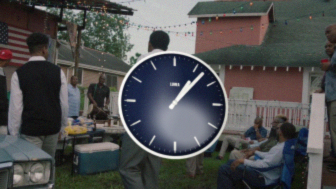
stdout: h=1 m=7
